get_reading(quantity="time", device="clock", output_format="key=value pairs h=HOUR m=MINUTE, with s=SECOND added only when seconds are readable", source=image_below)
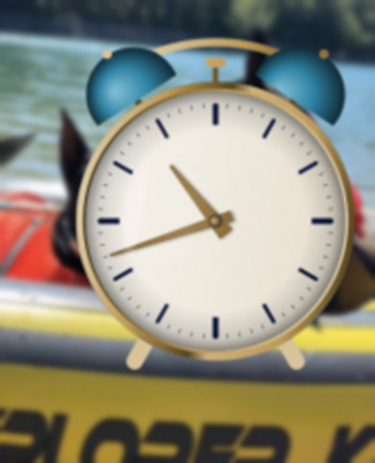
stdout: h=10 m=42
